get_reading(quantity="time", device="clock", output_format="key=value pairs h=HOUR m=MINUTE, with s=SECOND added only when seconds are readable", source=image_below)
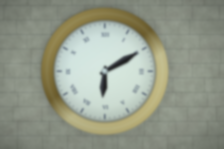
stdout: h=6 m=10
